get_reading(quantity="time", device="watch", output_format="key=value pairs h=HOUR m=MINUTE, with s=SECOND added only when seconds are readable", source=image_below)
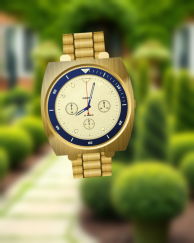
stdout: h=8 m=3
